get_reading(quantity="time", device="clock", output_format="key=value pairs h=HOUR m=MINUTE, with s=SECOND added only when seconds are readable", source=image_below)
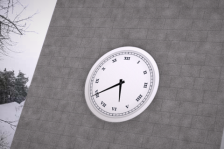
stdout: h=5 m=40
